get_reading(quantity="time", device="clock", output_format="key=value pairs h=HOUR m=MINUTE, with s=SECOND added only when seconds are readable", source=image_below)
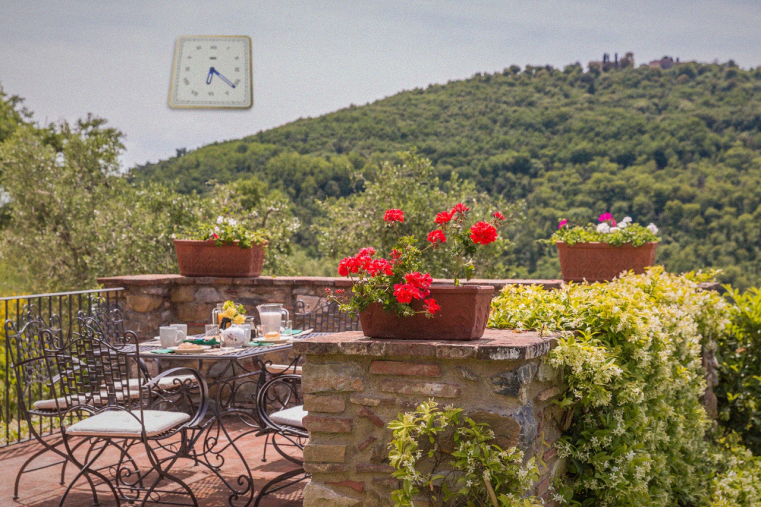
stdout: h=6 m=22
